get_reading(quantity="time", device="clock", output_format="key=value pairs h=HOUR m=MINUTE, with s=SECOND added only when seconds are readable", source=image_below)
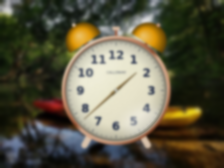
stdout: h=1 m=38
